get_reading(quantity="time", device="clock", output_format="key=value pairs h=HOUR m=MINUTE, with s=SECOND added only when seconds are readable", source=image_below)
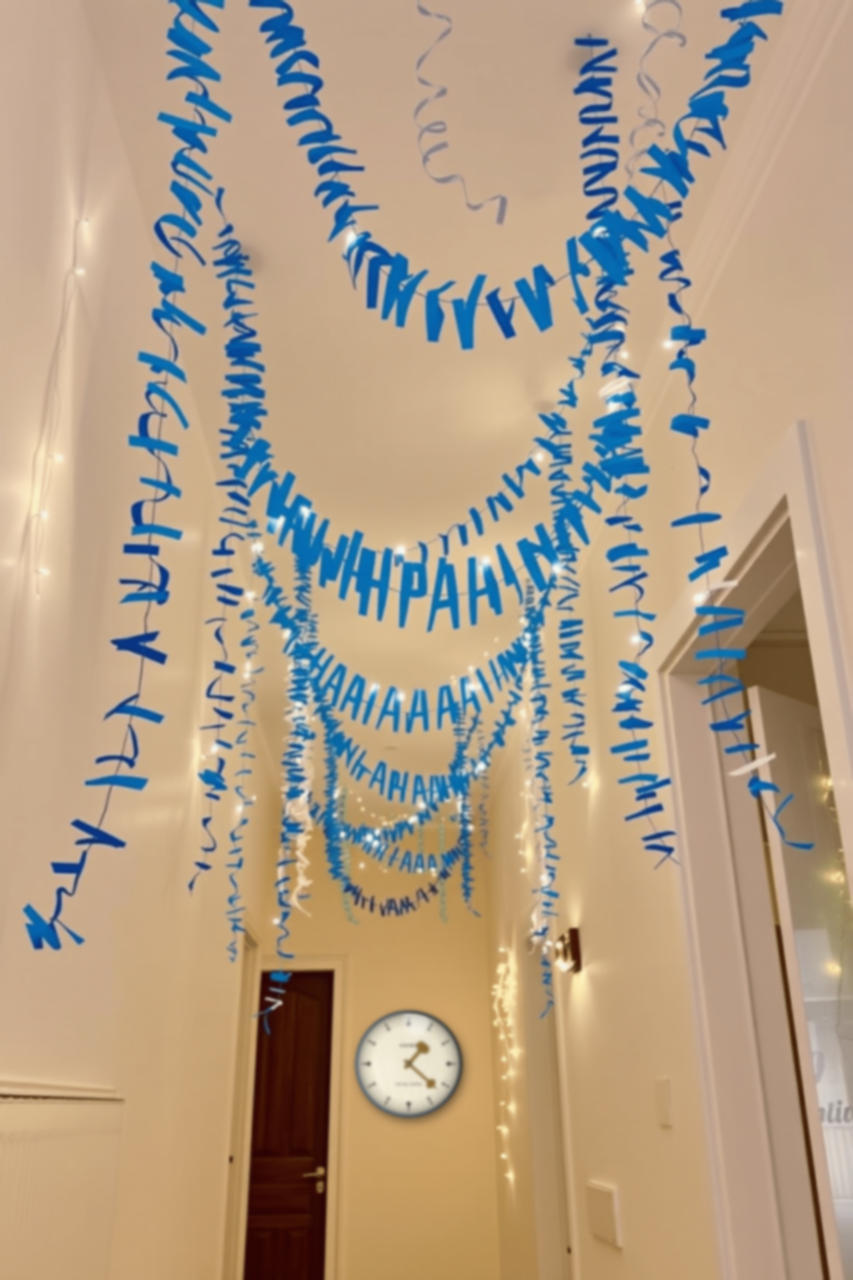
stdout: h=1 m=22
